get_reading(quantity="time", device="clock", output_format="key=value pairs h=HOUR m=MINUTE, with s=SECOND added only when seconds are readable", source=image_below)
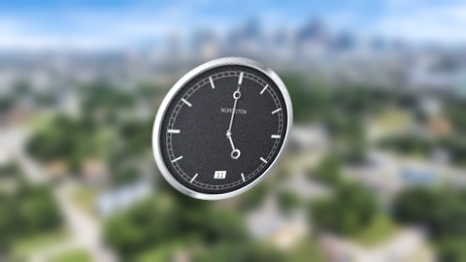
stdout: h=5 m=0
